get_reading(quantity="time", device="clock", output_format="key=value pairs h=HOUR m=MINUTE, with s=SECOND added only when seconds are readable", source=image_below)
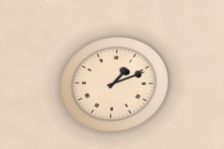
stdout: h=1 m=11
